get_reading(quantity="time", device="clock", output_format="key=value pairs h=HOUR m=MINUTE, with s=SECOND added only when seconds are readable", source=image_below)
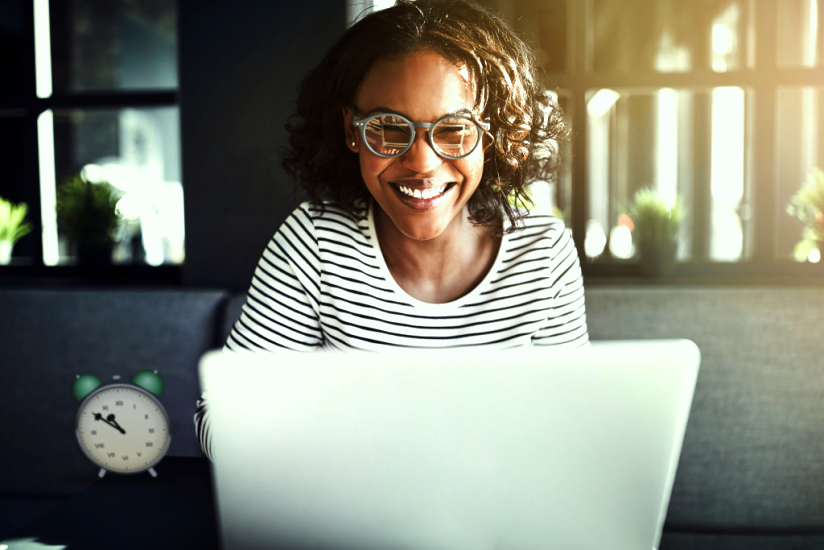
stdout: h=10 m=51
